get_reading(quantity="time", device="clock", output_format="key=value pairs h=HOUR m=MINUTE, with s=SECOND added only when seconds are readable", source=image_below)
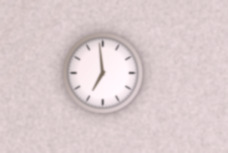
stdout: h=6 m=59
